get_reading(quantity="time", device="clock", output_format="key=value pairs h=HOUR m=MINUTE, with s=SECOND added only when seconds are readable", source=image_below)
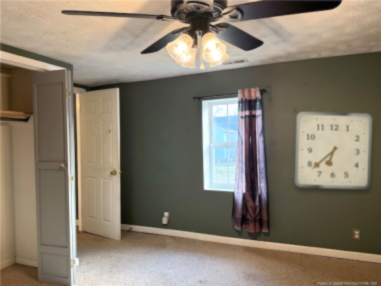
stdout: h=6 m=38
